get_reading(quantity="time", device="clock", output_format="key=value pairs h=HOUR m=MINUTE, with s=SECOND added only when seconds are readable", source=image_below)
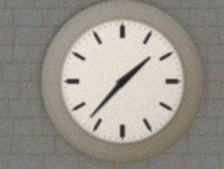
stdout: h=1 m=37
